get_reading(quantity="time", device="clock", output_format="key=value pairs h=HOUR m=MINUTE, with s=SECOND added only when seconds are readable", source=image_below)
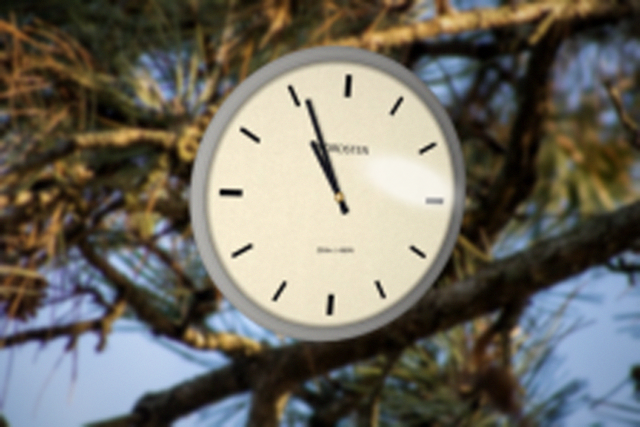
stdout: h=10 m=56
